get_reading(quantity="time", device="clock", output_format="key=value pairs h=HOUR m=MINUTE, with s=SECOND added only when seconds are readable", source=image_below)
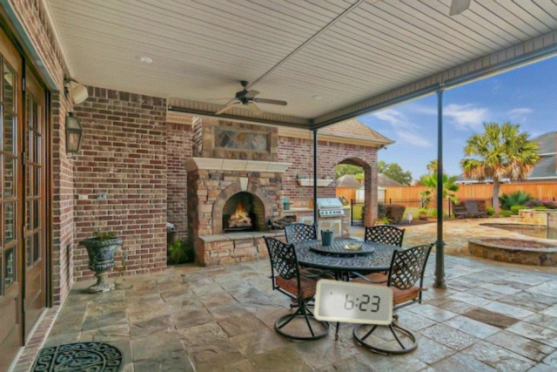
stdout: h=6 m=23
